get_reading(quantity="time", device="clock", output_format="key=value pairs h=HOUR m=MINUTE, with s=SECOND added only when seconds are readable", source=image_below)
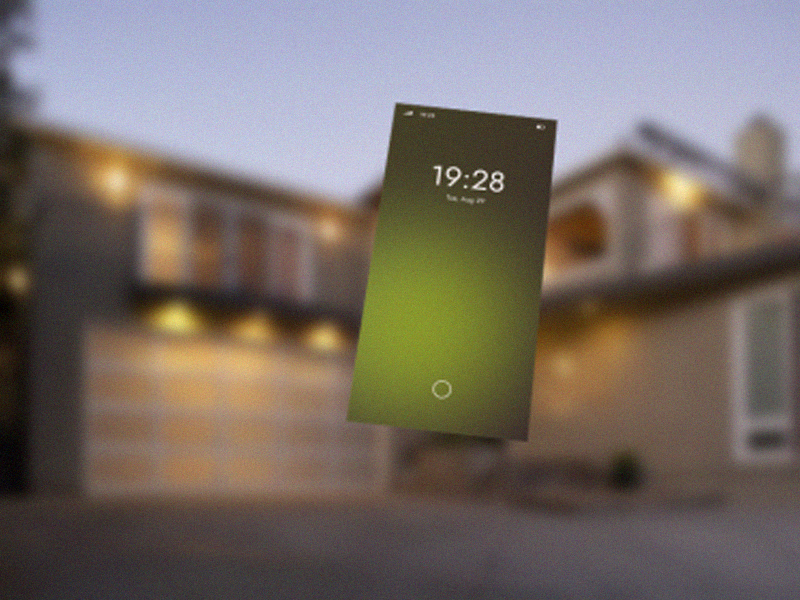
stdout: h=19 m=28
